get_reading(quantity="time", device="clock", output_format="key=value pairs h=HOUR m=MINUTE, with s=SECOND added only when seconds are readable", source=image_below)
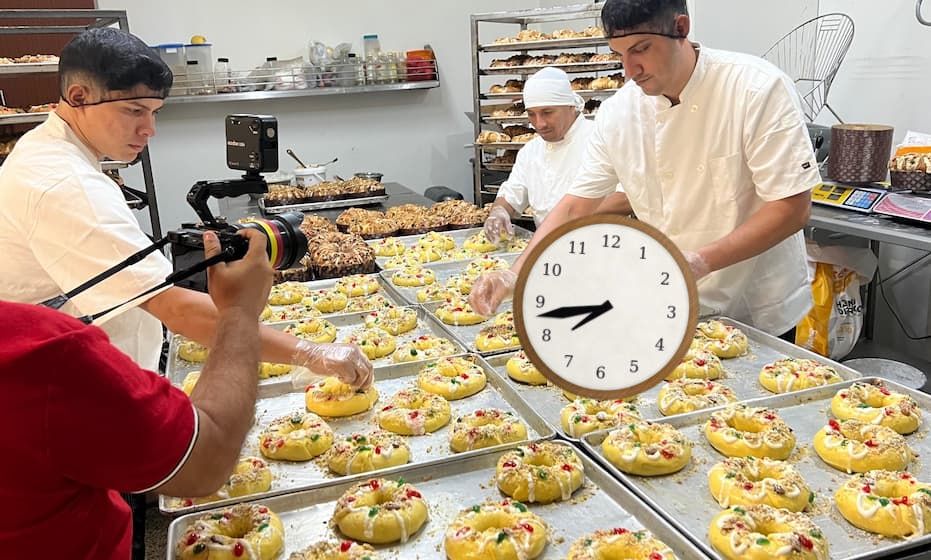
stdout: h=7 m=43
